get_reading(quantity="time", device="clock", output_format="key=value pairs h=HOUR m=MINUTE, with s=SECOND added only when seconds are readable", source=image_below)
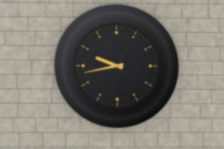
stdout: h=9 m=43
